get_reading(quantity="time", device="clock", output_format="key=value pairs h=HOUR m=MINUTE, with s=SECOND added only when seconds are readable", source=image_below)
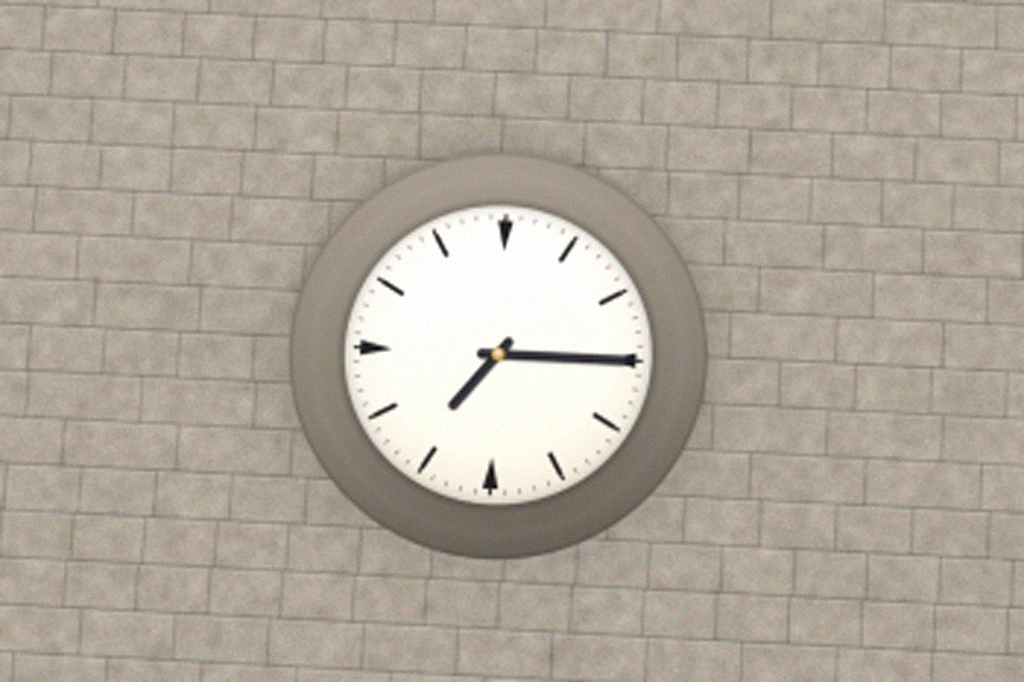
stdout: h=7 m=15
